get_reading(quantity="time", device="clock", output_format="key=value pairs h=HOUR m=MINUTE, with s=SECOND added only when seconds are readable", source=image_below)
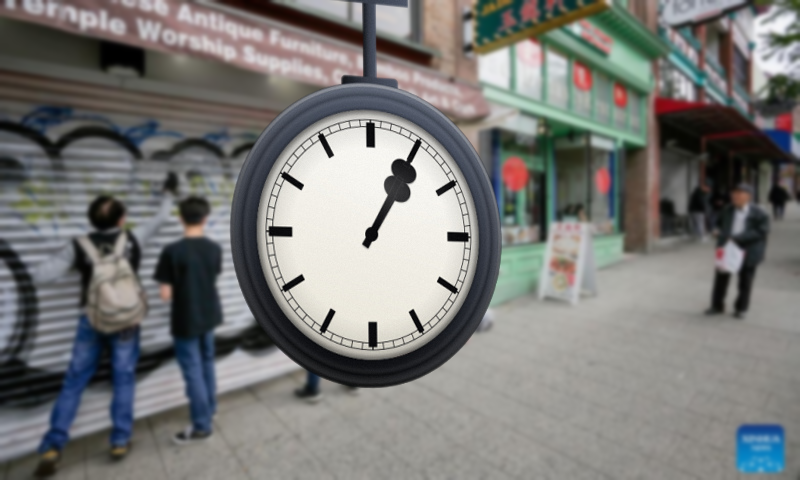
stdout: h=1 m=5
